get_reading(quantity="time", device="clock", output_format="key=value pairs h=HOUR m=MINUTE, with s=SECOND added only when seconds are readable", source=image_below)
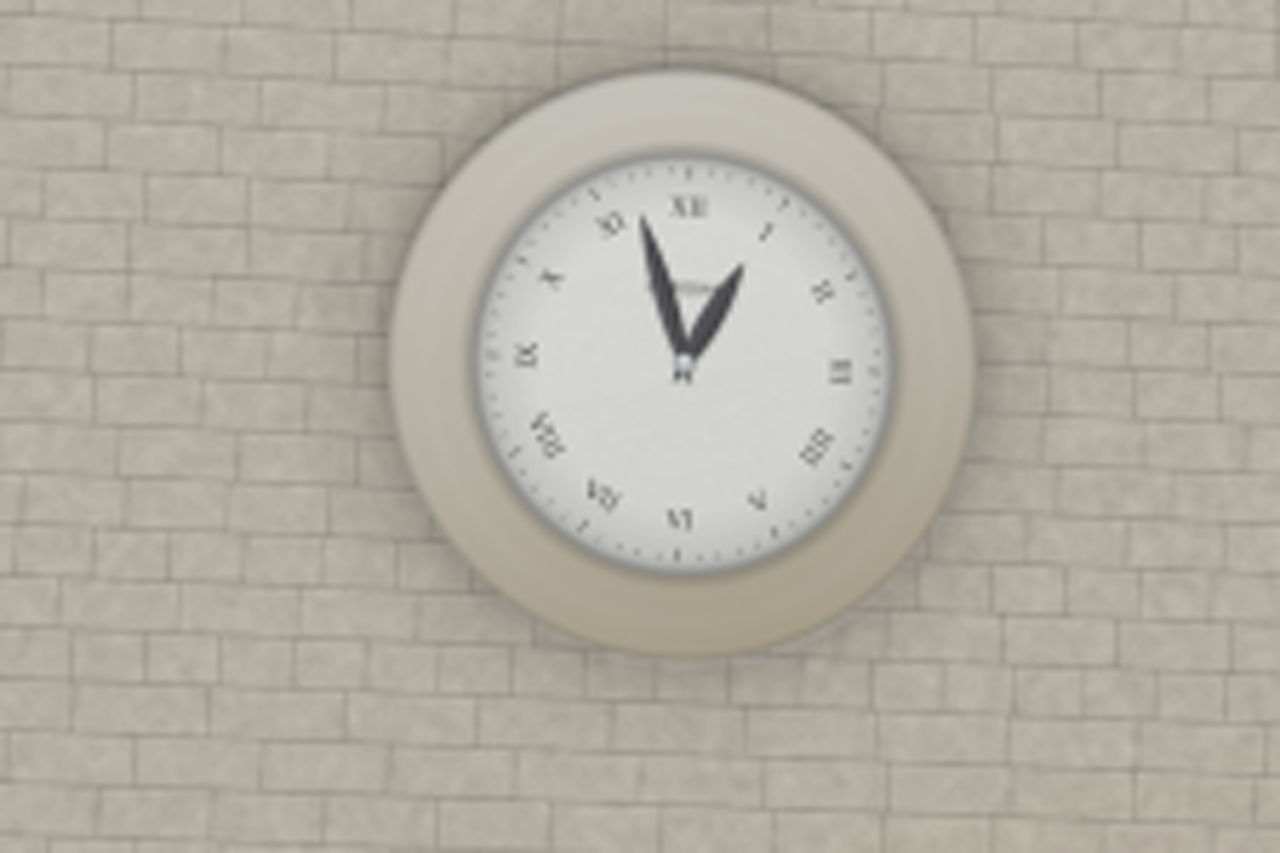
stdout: h=12 m=57
